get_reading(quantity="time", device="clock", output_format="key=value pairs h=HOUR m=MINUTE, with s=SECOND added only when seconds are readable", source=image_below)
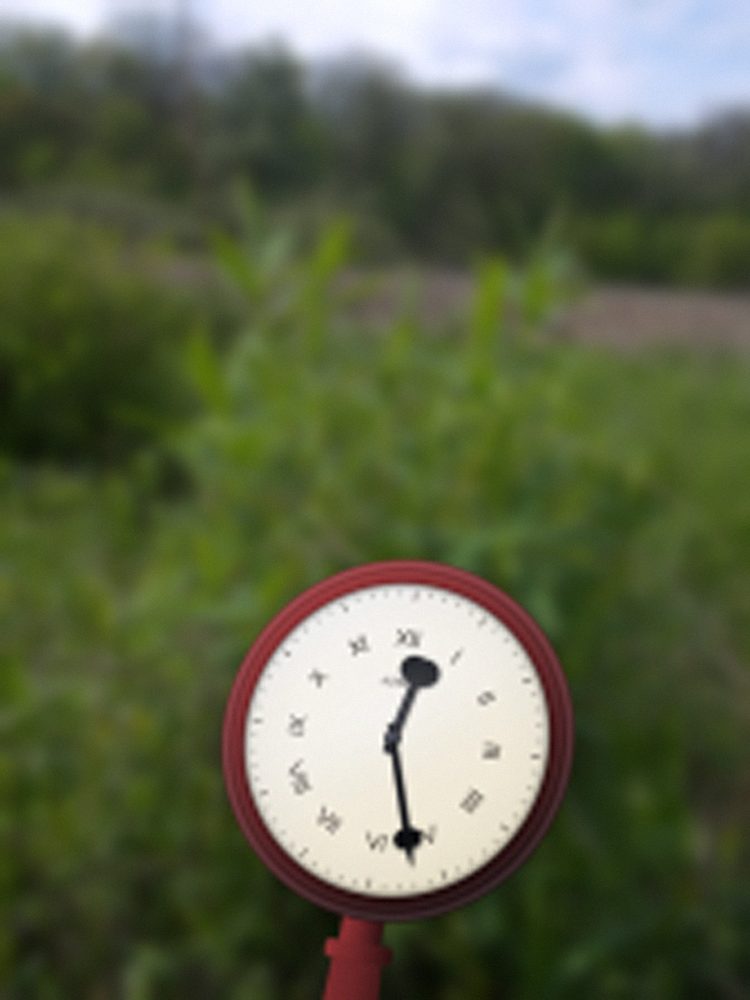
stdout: h=12 m=27
